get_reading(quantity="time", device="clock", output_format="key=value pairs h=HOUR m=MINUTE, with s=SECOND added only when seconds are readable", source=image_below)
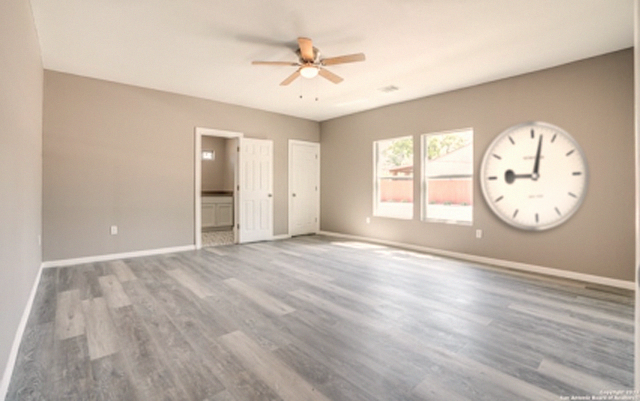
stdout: h=9 m=2
